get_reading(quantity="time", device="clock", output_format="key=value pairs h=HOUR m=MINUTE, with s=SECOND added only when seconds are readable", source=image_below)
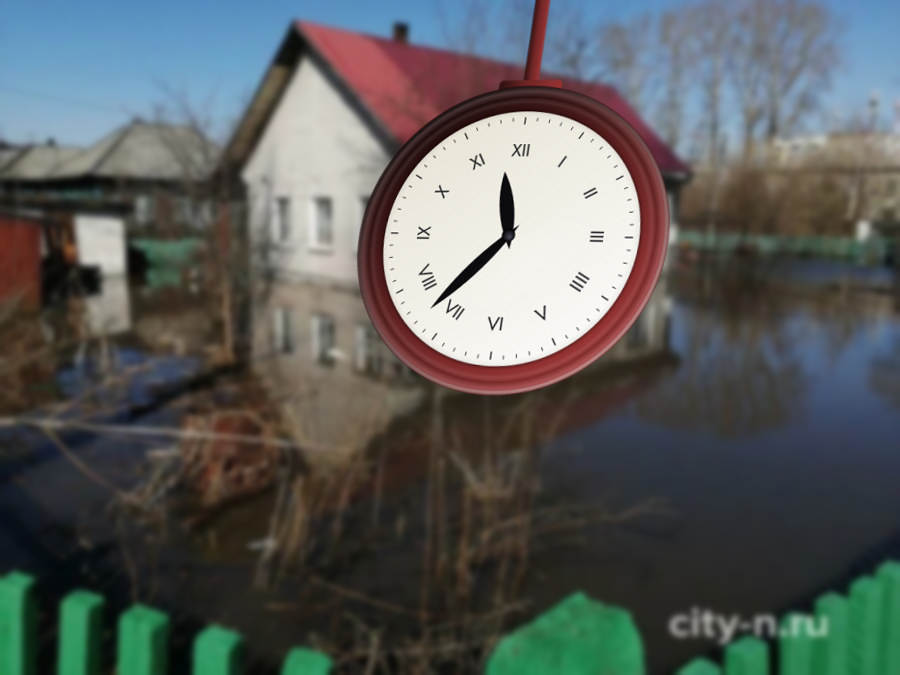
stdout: h=11 m=37
